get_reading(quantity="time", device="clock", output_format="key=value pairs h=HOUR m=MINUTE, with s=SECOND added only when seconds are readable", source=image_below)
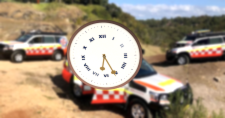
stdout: h=6 m=26
